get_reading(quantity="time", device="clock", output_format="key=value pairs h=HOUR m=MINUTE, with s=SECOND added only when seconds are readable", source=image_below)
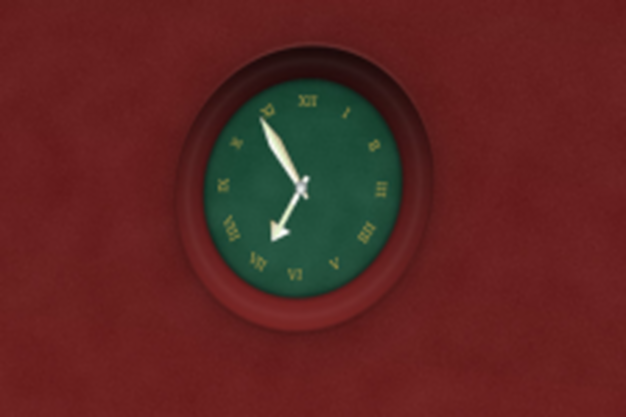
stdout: h=6 m=54
